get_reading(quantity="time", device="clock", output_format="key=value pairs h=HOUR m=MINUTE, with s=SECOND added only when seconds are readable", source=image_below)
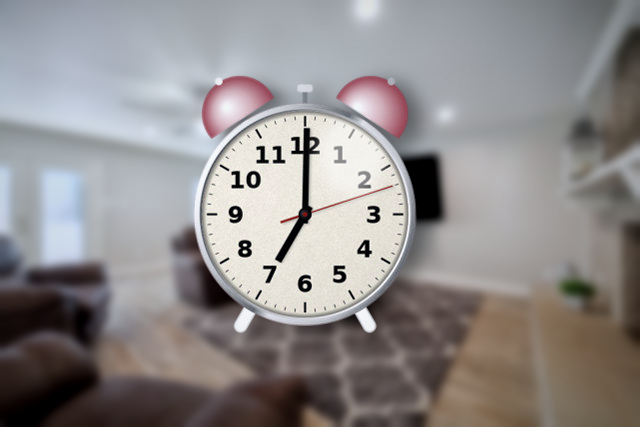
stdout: h=7 m=0 s=12
